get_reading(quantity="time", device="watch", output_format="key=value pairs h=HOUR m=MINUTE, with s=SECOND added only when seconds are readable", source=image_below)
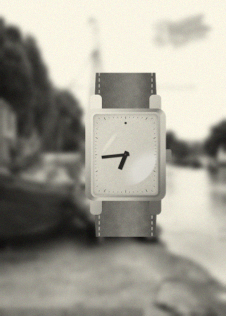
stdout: h=6 m=44
